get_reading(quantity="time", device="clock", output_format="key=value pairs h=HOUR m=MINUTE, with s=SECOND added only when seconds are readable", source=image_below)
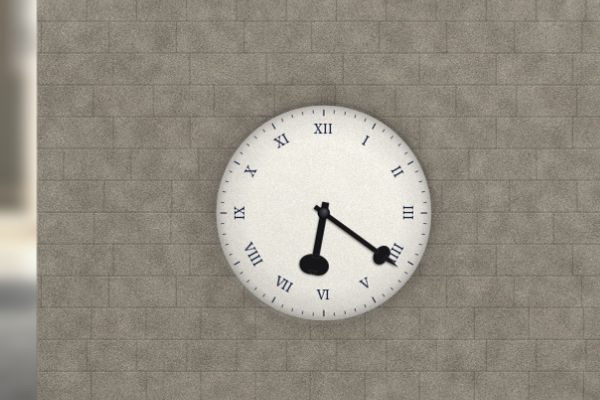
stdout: h=6 m=21
